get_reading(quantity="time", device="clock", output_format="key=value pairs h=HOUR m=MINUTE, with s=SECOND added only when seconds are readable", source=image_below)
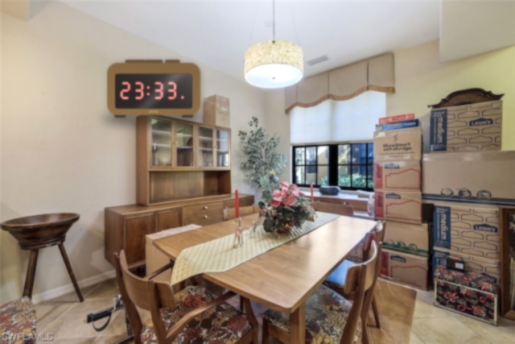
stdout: h=23 m=33
